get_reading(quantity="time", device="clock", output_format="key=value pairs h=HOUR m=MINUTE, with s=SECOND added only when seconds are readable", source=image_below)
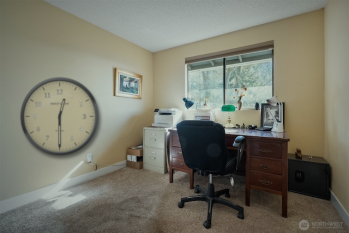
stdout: h=12 m=30
